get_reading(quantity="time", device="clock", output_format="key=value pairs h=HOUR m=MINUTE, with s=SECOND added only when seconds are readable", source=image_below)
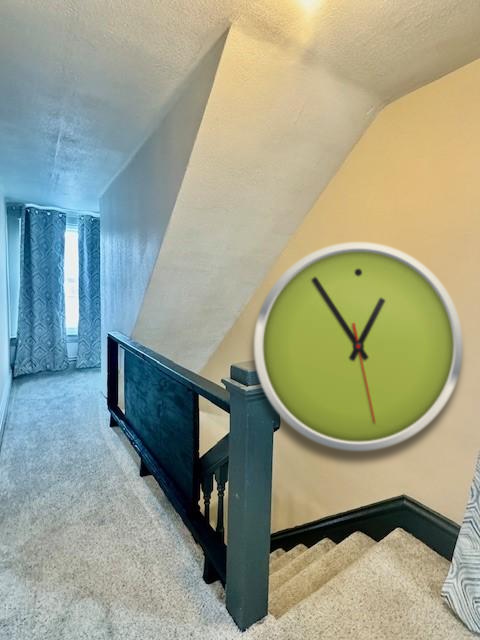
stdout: h=12 m=54 s=28
